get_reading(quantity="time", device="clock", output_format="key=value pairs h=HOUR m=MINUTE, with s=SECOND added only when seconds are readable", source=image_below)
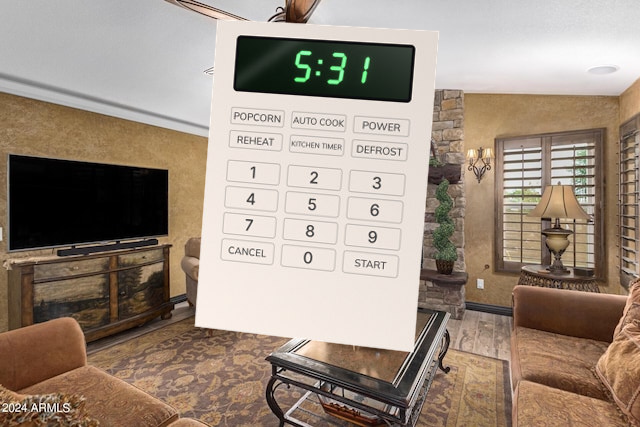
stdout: h=5 m=31
